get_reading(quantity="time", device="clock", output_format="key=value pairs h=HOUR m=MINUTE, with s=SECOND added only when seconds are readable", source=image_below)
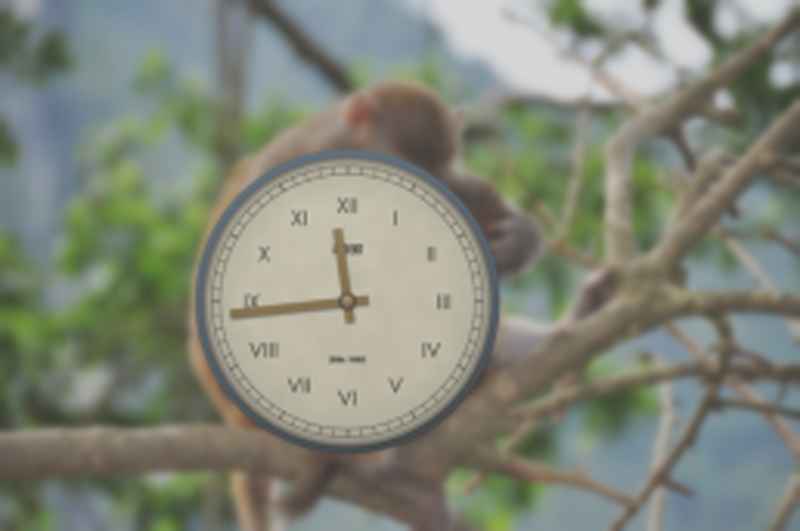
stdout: h=11 m=44
